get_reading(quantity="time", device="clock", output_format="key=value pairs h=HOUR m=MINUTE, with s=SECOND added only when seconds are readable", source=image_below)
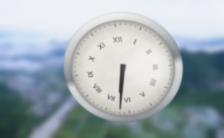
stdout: h=6 m=32
